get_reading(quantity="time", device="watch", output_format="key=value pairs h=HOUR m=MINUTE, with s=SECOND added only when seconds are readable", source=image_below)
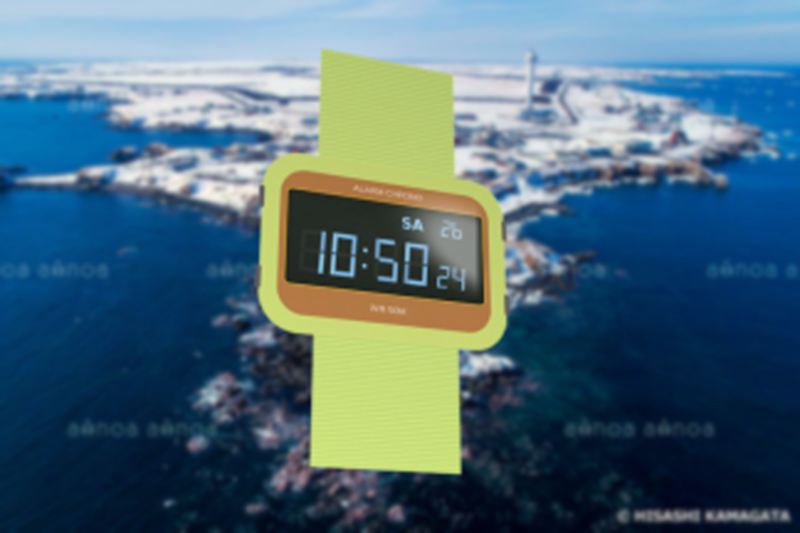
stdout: h=10 m=50 s=24
